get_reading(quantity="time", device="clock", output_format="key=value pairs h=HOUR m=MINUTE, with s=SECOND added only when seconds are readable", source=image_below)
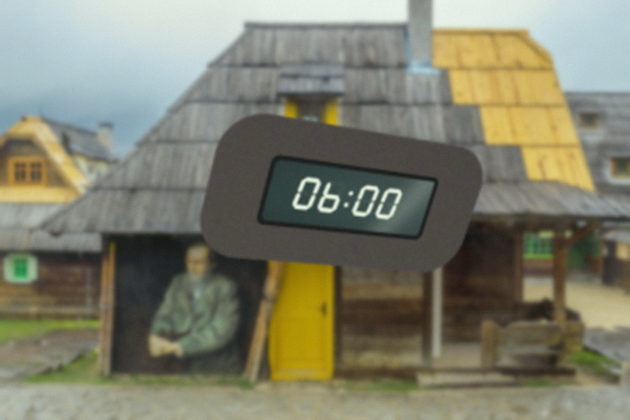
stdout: h=6 m=0
